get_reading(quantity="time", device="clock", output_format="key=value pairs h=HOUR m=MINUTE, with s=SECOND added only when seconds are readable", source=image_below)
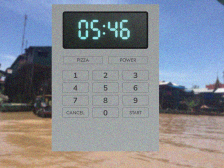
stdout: h=5 m=46
